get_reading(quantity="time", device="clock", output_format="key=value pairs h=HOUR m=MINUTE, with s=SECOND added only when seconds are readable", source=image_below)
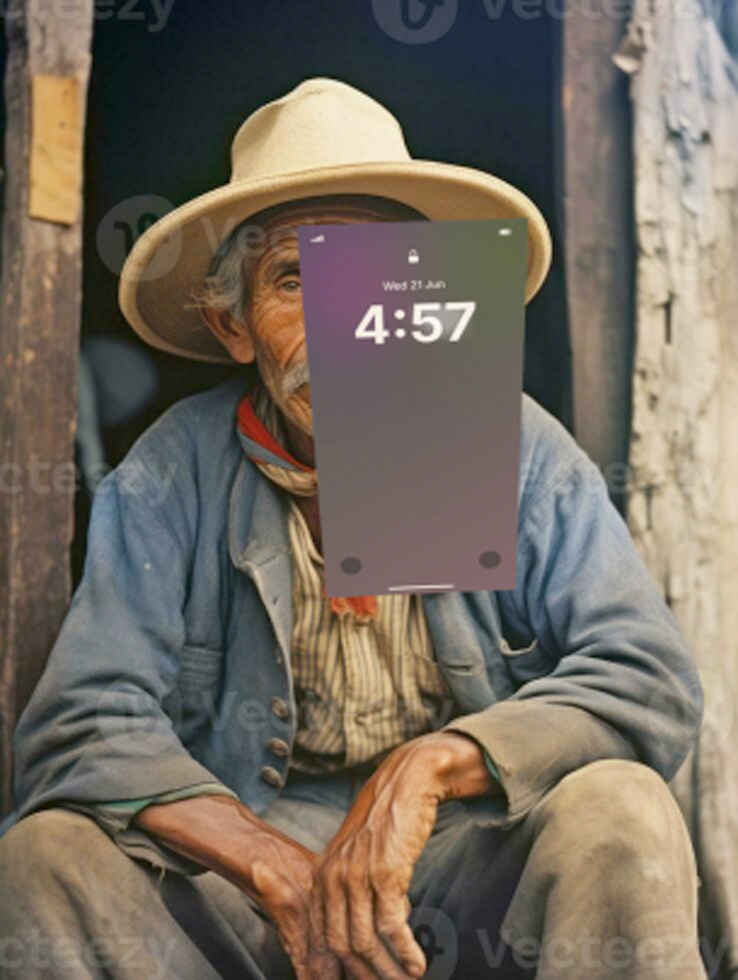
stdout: h=4 m=57
